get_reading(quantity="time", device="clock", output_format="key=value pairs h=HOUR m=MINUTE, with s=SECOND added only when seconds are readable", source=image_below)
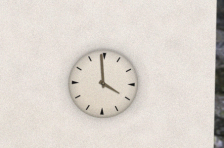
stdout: h=3 m=59
